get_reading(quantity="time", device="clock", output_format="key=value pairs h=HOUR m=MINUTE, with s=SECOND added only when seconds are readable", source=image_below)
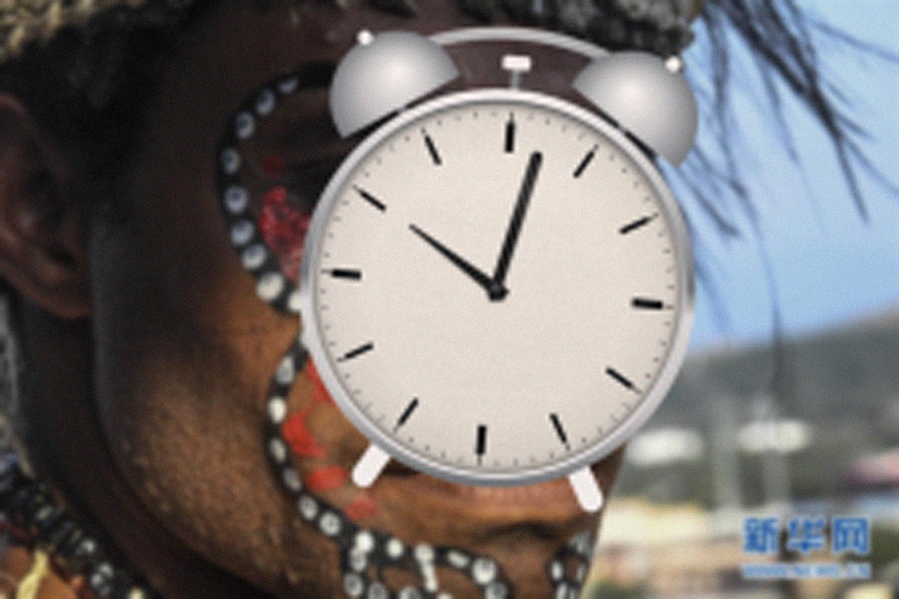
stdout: h=10 m=2
